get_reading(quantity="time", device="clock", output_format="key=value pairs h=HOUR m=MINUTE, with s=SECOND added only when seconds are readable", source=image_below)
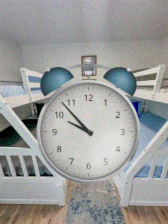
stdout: h=9 m=53
